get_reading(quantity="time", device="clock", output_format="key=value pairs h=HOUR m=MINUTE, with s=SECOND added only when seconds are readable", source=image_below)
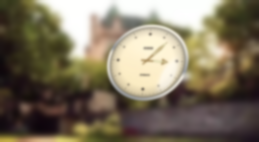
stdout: h=3 m=7
